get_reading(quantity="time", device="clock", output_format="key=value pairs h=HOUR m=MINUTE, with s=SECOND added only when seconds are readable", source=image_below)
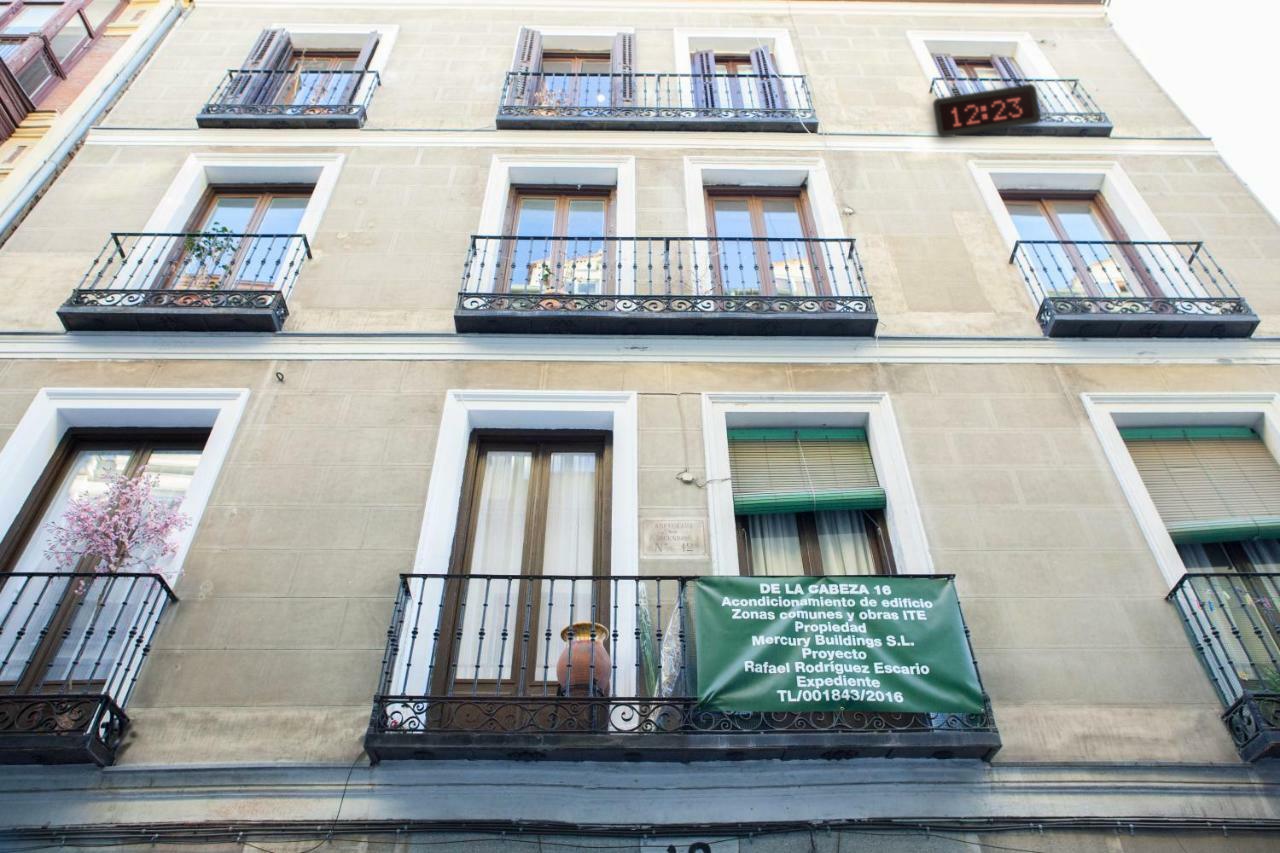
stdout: h=12 m=23
